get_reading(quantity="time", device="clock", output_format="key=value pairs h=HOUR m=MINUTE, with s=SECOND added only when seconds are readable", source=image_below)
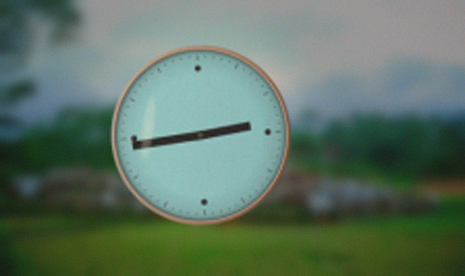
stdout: h=2 m=44
